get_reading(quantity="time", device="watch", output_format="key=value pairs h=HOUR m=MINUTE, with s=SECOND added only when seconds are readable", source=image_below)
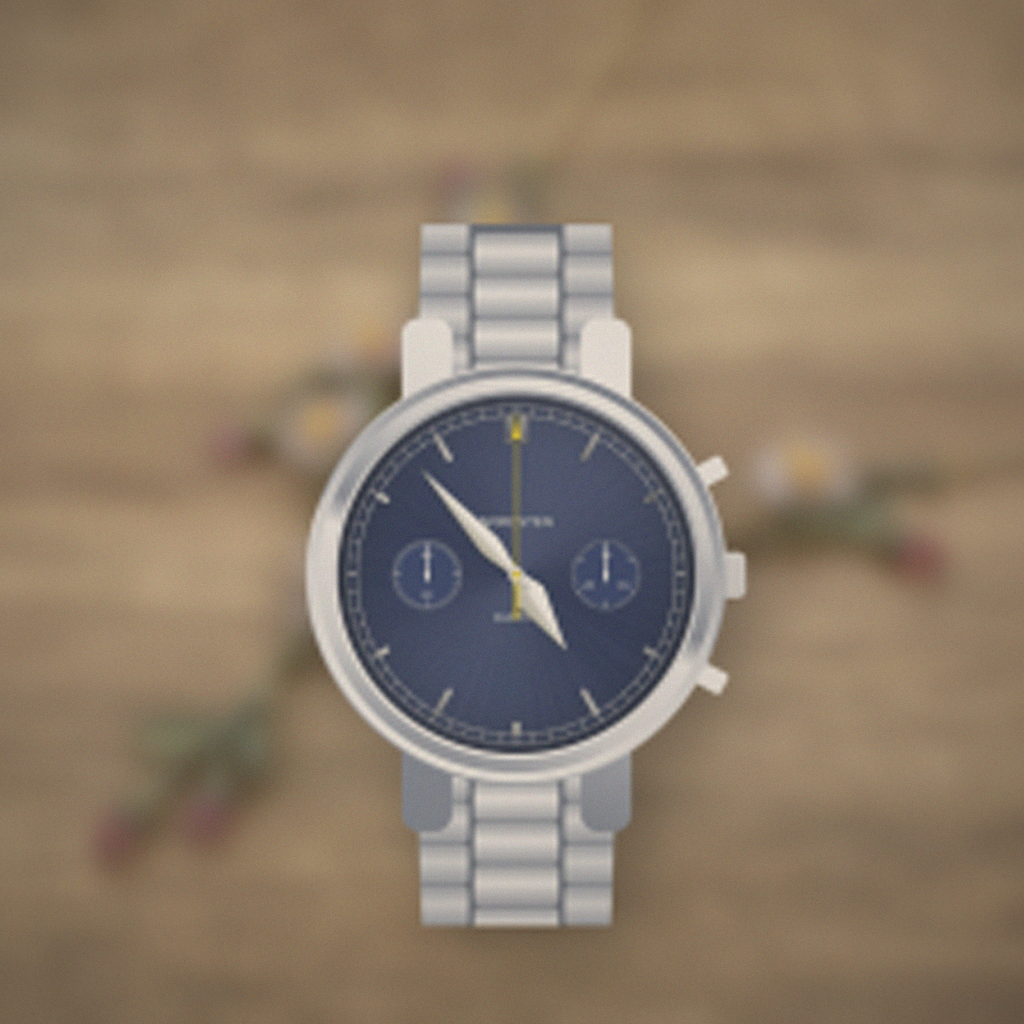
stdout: h=4 m=53
